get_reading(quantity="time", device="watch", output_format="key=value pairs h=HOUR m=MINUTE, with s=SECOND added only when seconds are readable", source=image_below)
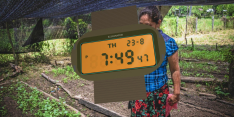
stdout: h=7 m=49 s=47
